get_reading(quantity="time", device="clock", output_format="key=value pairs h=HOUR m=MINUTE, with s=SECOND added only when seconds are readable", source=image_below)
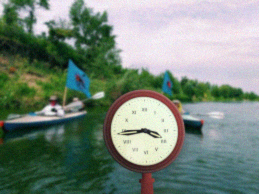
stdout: h=3 m=44
